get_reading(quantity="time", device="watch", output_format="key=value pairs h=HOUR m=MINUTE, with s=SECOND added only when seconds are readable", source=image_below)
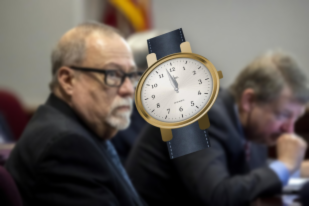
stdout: h=11 m=58
